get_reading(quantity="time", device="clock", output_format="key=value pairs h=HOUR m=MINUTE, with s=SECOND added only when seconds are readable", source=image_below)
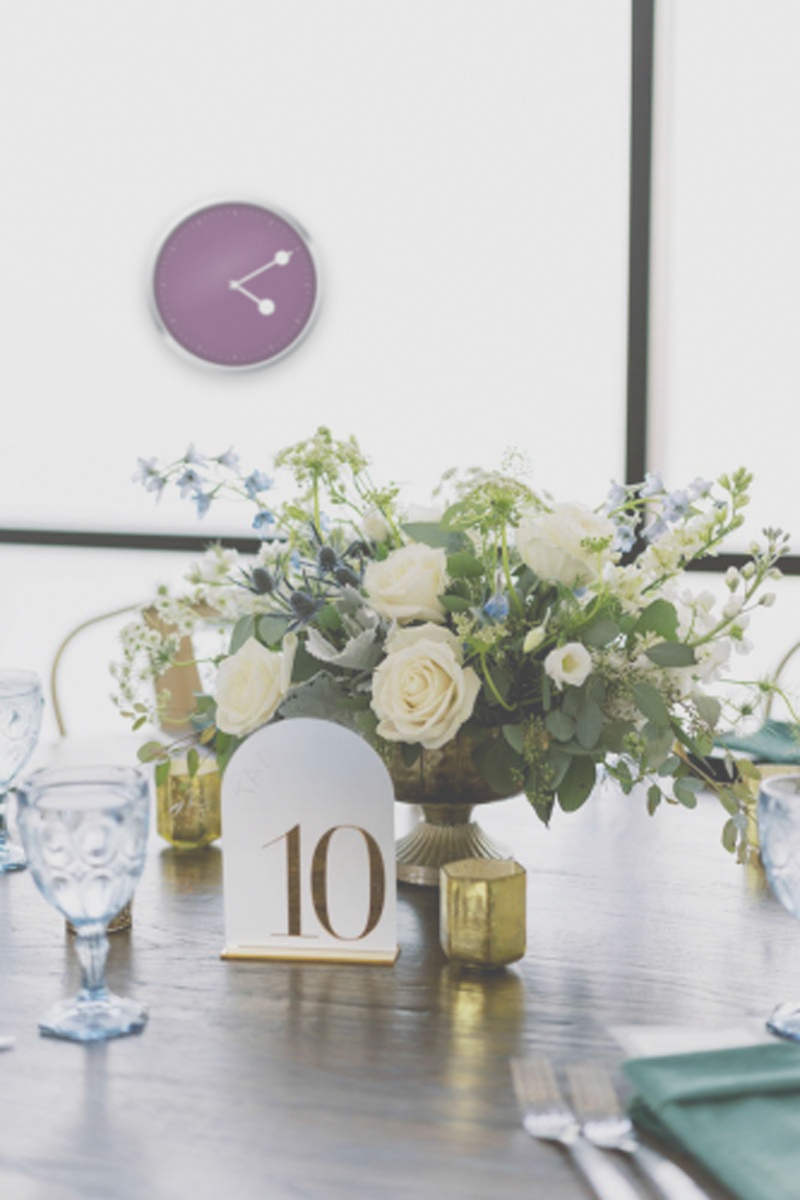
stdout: h=4 m=10
